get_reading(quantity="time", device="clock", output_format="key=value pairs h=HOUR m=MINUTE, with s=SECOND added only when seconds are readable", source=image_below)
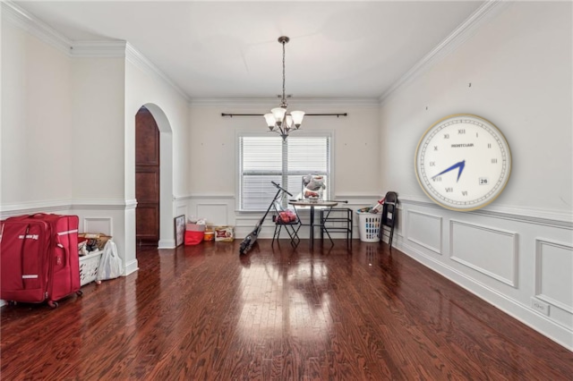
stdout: h=6 m=41
